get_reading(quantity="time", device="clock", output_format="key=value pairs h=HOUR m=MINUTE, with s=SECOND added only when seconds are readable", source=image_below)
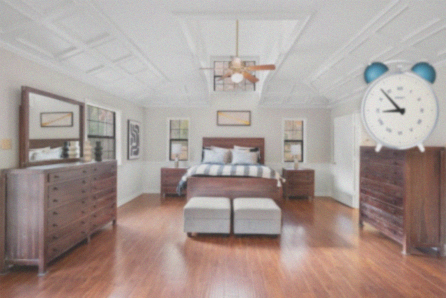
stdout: h=8 m=53
